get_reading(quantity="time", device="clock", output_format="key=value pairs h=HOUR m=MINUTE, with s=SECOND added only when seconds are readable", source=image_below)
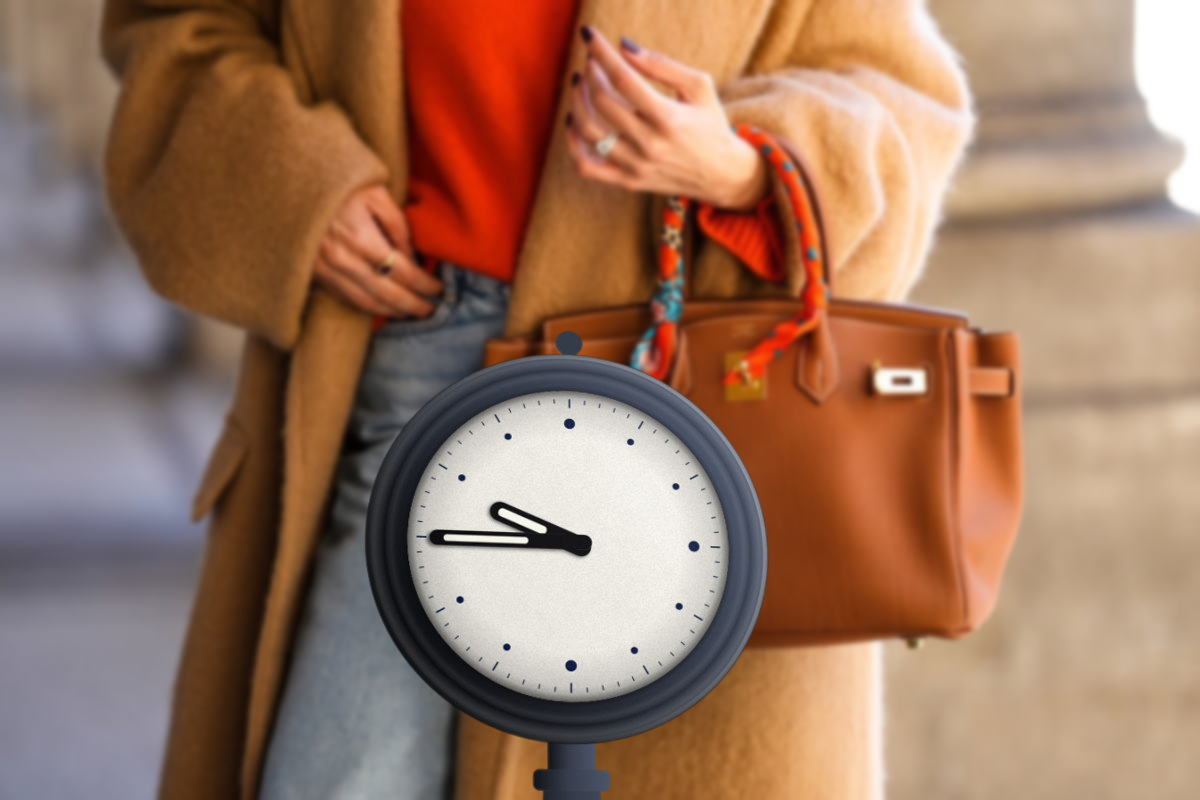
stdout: h=9 m=45
